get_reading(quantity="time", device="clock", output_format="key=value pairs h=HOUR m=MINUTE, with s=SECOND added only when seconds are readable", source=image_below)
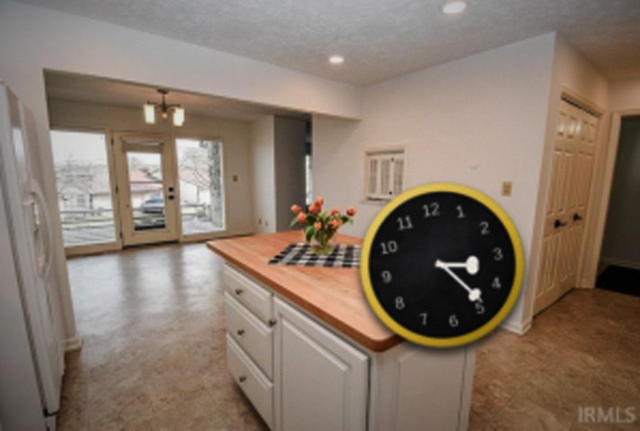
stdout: h=3 m=24
